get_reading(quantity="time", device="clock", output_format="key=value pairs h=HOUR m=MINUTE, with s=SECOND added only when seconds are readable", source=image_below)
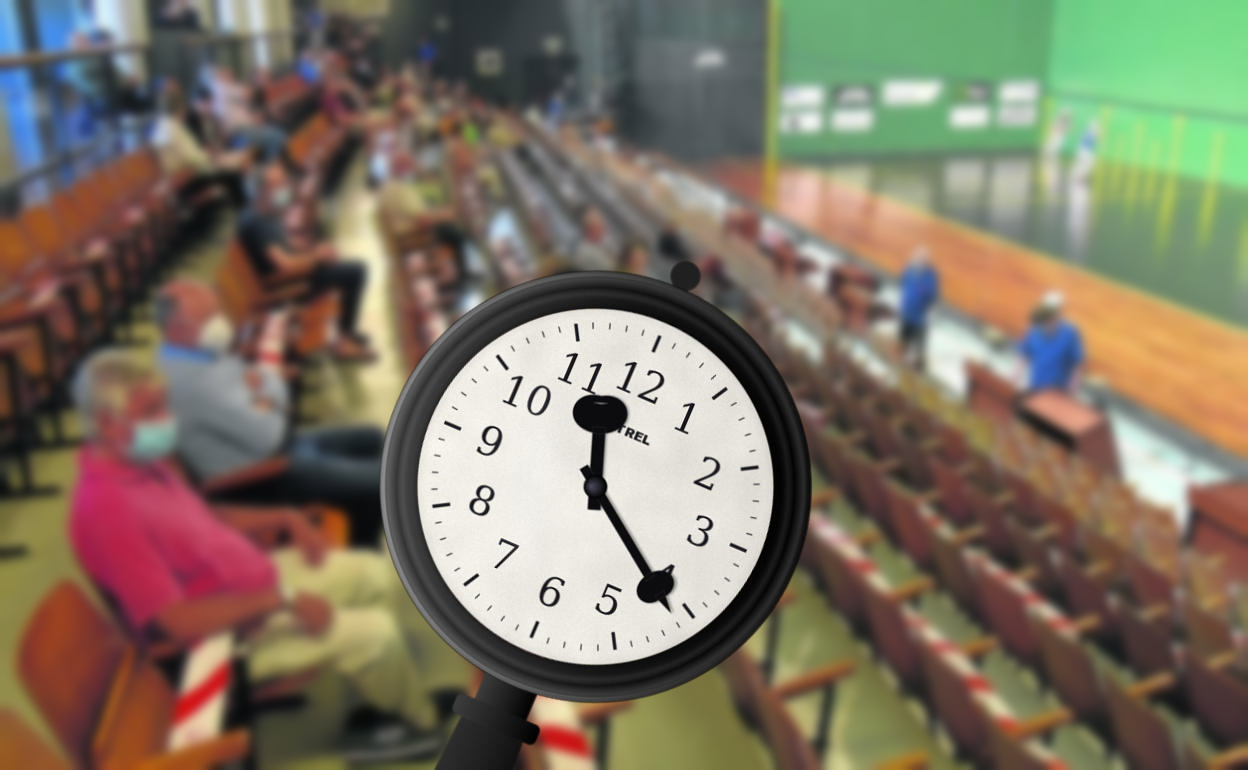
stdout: h=11 m=21
